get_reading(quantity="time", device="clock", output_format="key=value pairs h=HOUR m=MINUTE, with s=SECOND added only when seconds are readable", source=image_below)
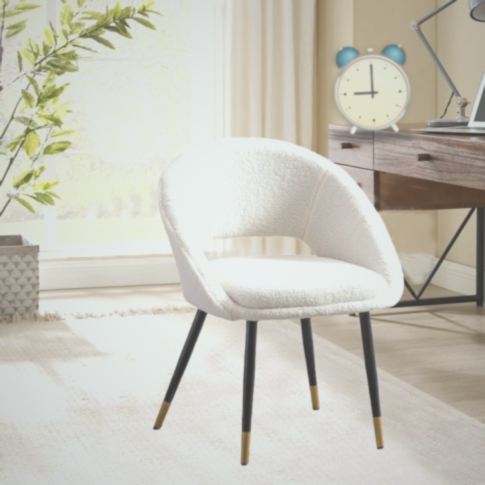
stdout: h=9 m=0
